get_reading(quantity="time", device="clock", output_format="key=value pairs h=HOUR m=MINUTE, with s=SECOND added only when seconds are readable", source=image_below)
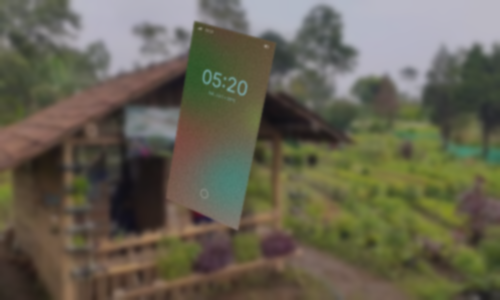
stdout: h=5 m=20
